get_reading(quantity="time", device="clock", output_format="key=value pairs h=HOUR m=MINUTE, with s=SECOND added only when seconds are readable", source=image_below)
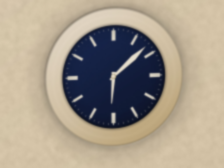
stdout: h=6 m=8
